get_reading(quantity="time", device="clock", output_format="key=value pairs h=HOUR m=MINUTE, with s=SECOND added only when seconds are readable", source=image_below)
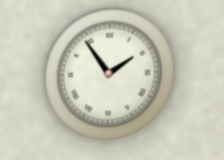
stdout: h=1 m=54
